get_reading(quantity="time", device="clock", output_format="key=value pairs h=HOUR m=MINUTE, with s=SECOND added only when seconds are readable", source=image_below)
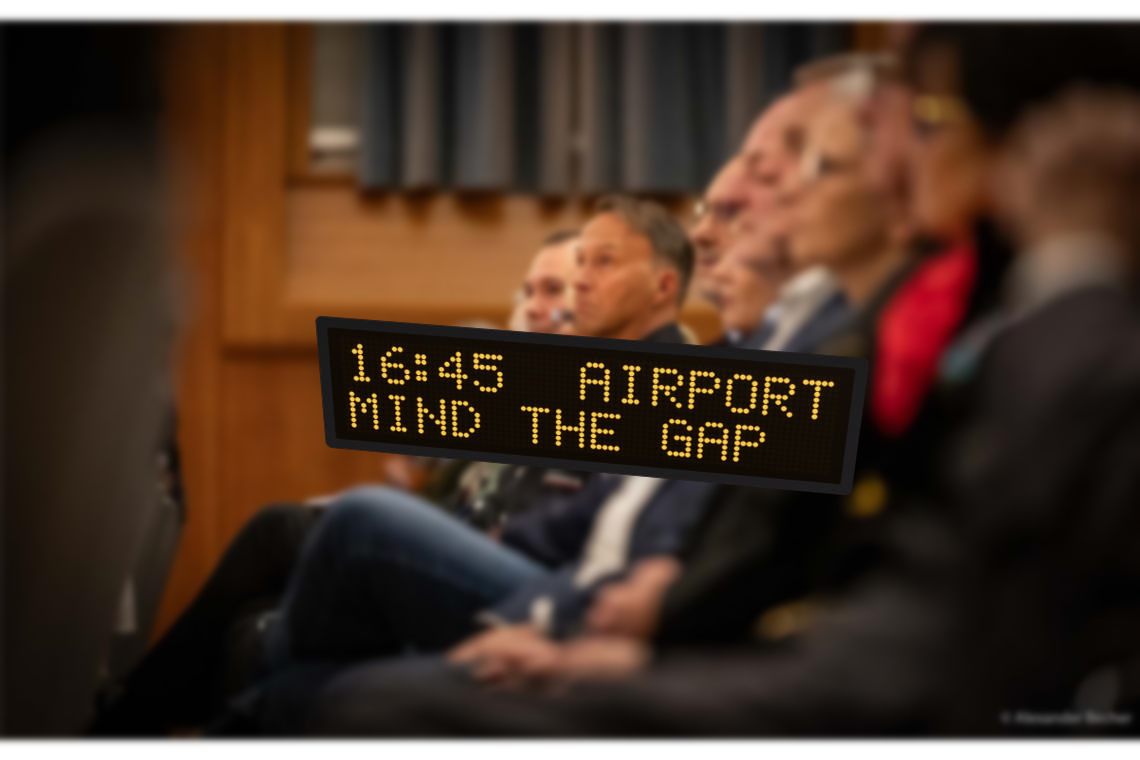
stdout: h=16 m=45
